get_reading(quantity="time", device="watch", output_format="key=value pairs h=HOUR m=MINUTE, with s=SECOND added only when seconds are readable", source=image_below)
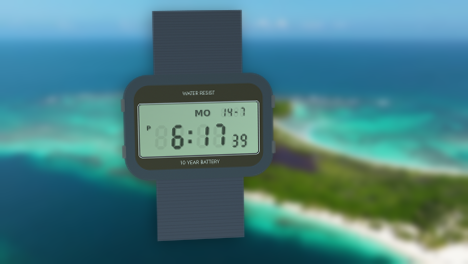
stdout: h=6 m=17 s=39
